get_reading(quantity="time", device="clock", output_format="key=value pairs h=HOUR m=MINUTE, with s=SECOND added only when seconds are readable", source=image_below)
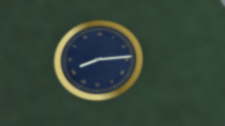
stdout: h=8 m=14
